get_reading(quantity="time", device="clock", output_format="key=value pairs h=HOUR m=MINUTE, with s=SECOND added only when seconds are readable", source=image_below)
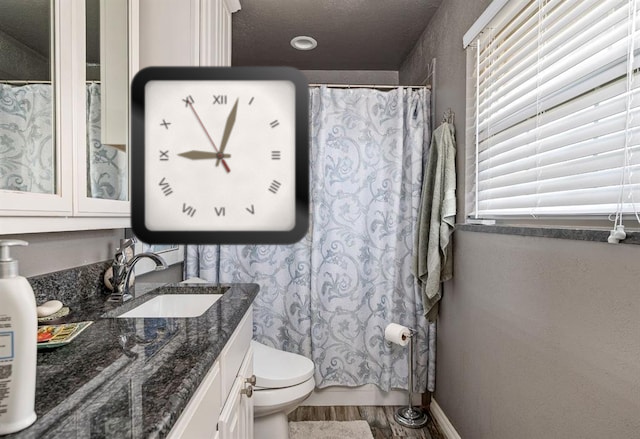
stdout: h=9 m=2 s=55
